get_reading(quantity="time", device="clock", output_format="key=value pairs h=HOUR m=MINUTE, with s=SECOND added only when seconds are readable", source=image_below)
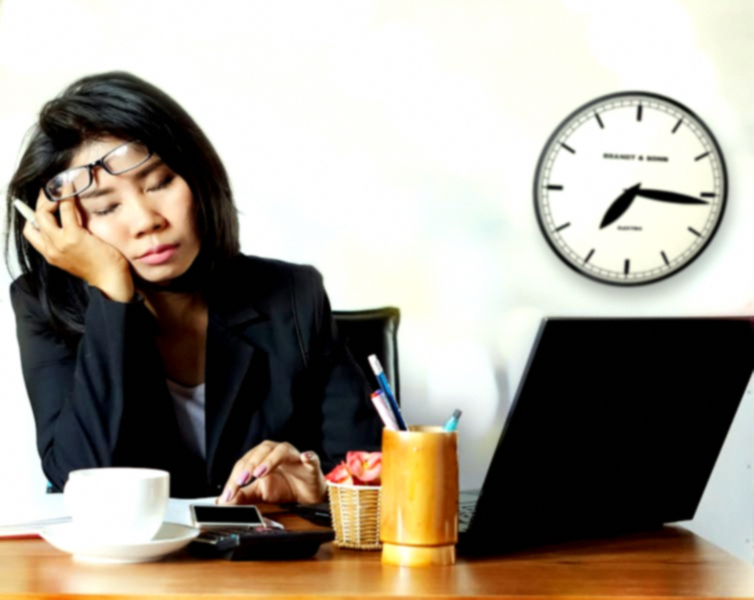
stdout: h=7 m=16
